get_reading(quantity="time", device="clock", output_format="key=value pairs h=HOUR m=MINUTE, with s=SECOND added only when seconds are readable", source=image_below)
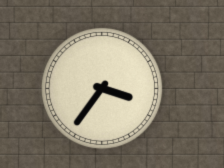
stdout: h=3 m=36
